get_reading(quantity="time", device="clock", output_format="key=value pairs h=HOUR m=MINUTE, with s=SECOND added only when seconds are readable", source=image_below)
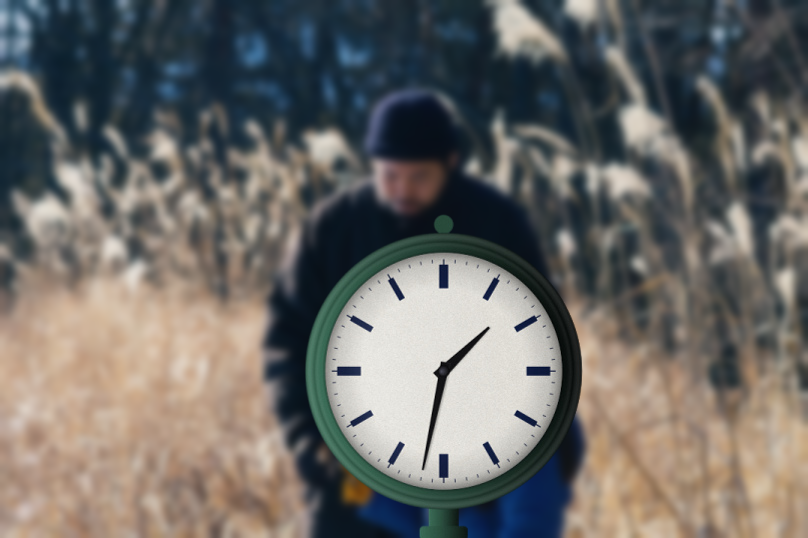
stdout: h=1 m=32
